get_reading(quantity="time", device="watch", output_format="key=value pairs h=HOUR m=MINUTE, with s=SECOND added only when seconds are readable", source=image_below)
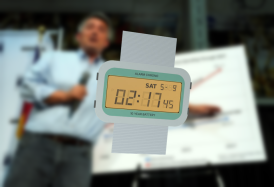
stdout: h=2 m=17 s=45
